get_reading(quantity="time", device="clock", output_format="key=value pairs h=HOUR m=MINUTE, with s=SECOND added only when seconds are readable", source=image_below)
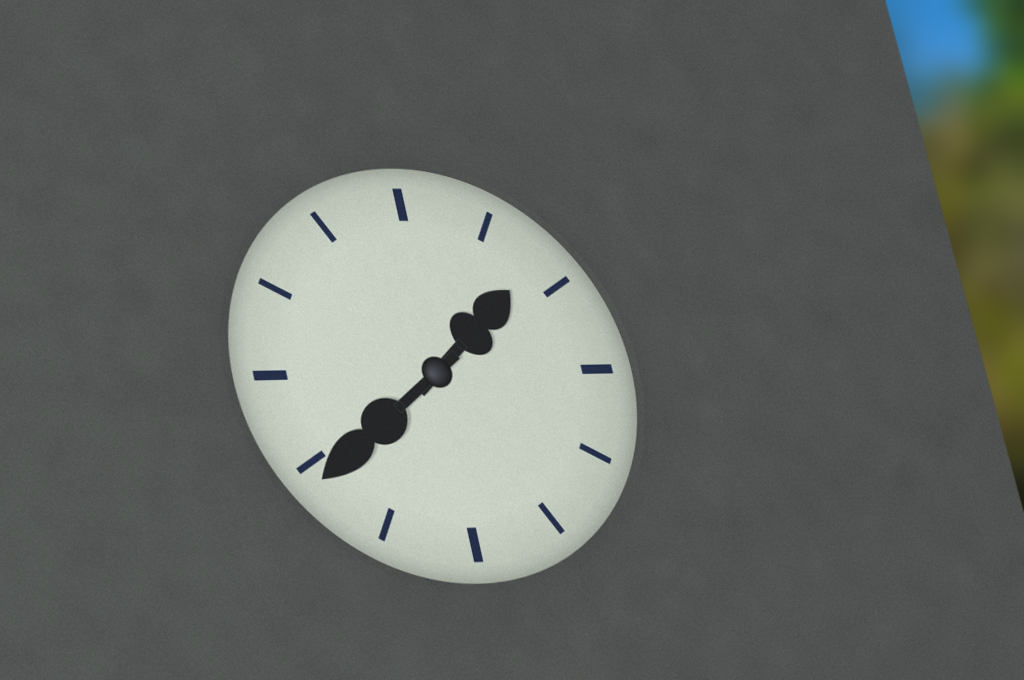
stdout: h=1 m=39
